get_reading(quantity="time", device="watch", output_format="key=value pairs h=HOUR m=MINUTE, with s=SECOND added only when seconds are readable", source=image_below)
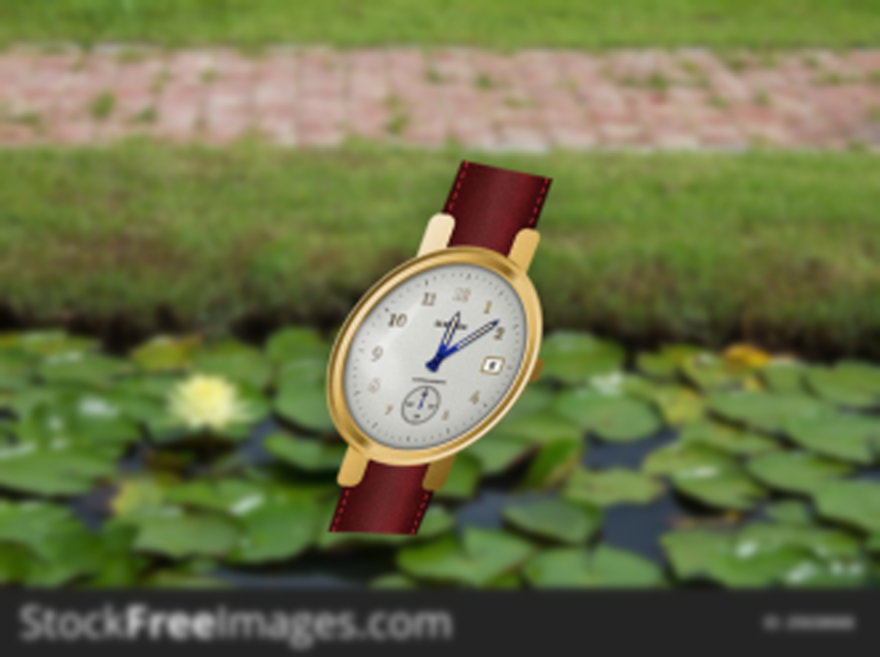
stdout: h=12 m=8
